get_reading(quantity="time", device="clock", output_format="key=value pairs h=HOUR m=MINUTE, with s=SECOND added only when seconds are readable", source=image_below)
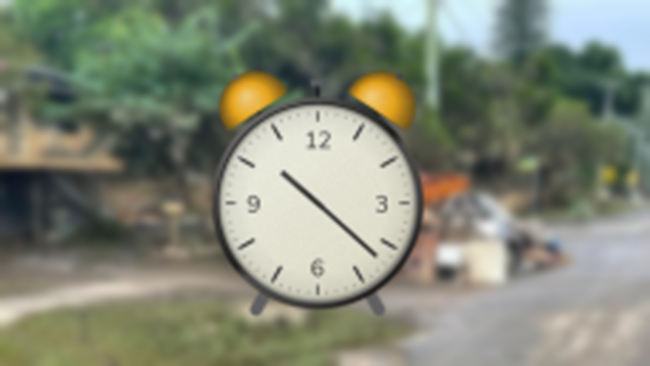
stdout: h=10 m=22
